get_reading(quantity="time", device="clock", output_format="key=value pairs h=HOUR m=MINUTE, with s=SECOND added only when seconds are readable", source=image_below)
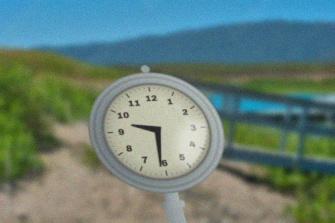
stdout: h=9 m=31
